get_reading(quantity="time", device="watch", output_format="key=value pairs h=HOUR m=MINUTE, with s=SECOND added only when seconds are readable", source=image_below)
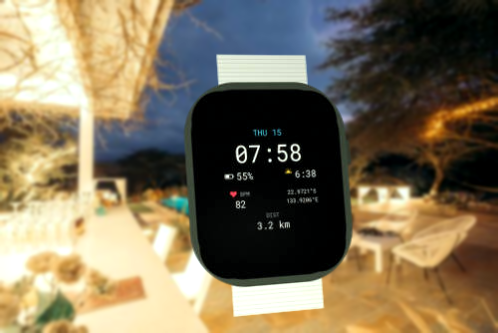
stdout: h=7 m=58
